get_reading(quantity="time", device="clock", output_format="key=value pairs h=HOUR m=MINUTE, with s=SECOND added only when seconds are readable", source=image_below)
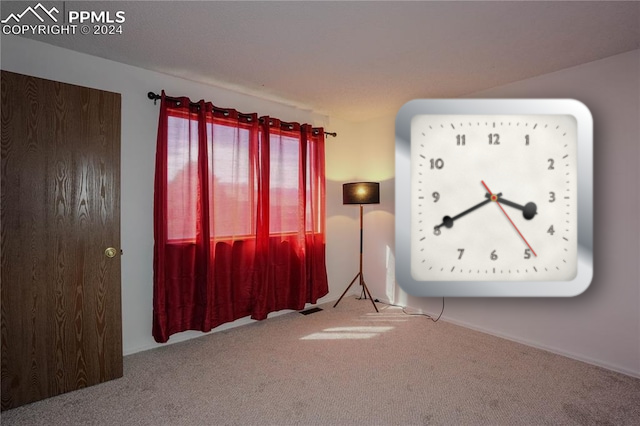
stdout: h=3 m=40 s=24
